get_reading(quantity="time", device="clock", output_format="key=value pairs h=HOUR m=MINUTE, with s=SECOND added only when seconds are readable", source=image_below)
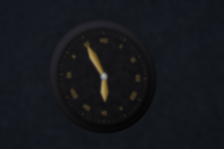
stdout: h=5 m=55
